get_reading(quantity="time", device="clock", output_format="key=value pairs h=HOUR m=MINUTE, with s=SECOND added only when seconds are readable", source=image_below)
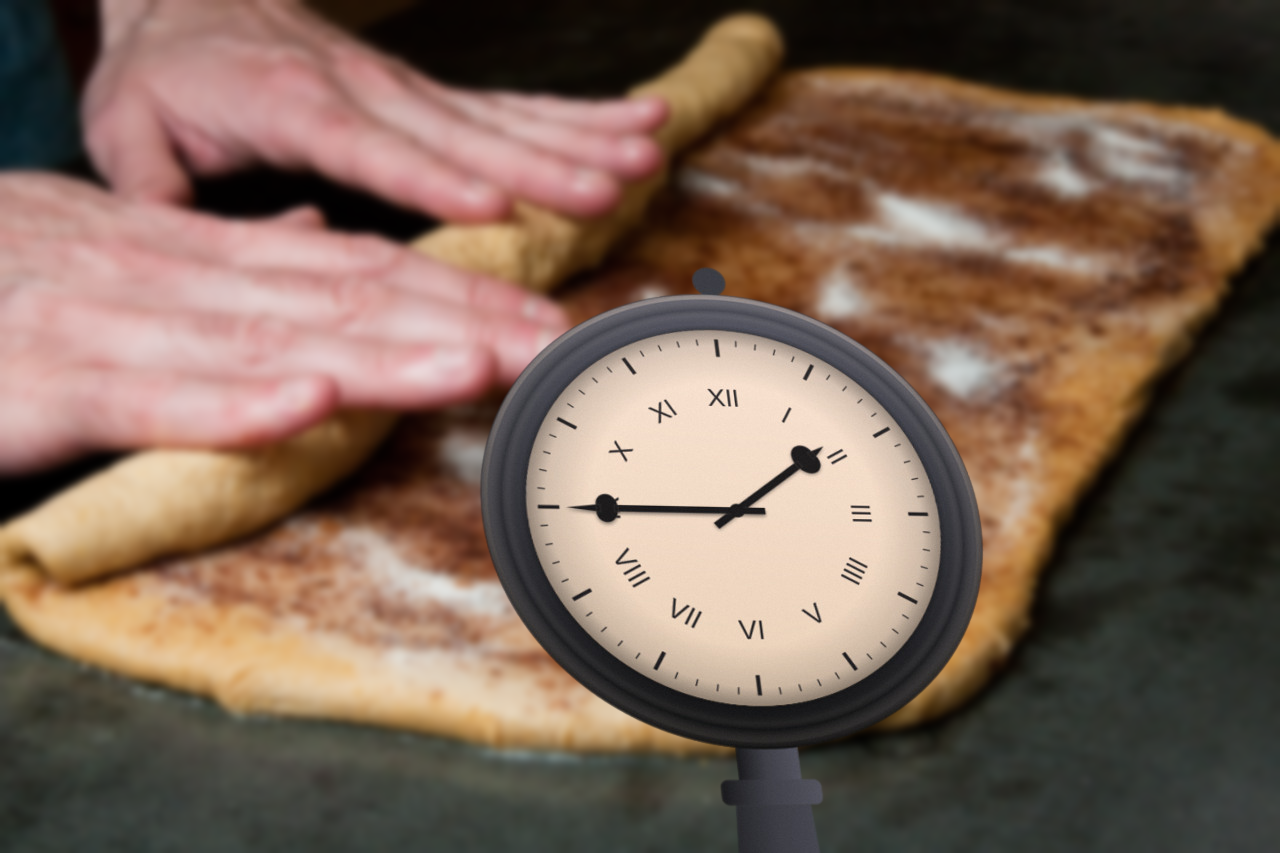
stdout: h=1 m=45
